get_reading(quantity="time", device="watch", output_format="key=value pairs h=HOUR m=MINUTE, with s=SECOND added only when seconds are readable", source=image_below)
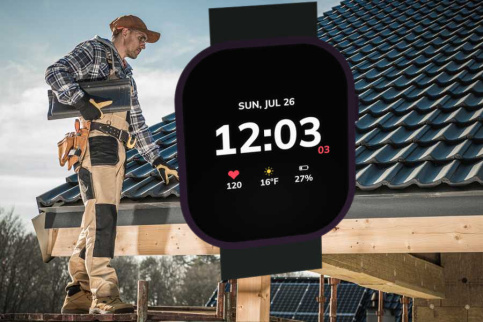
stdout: h=12 m=3 s=3
